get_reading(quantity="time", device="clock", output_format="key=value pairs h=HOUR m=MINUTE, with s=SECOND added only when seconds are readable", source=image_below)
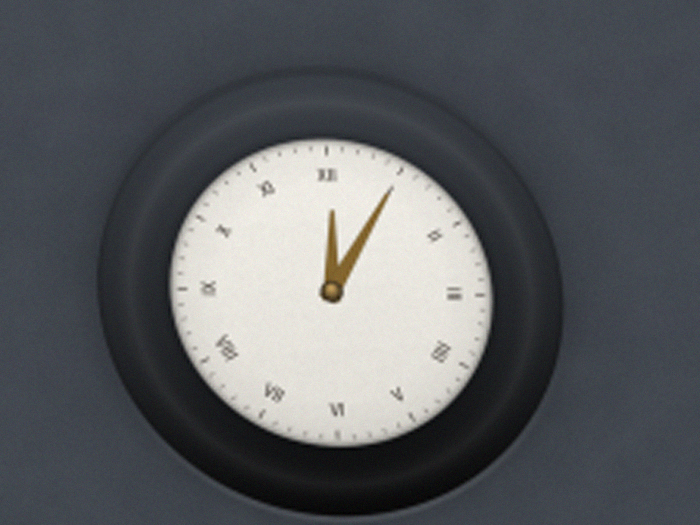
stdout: h=12 m=5
